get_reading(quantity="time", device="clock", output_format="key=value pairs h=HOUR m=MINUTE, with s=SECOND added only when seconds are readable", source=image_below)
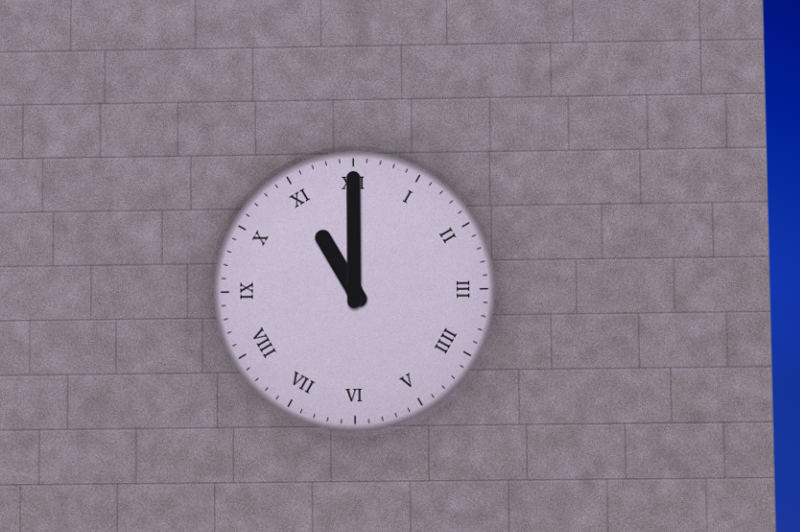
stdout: h=11 m=0
